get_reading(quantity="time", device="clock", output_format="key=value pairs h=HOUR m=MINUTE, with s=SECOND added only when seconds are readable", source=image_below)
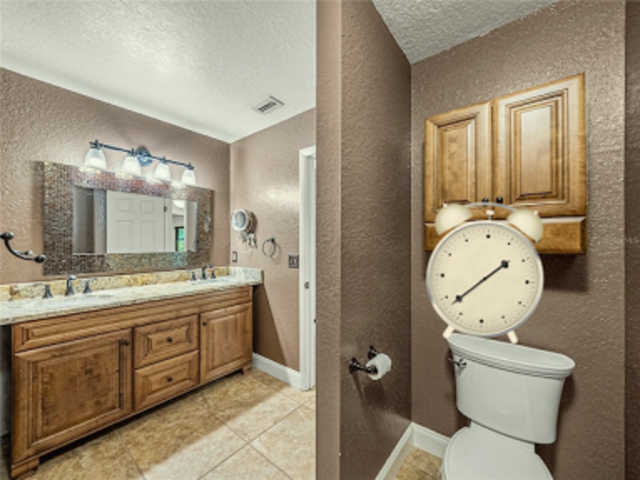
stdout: h=1 m=38
